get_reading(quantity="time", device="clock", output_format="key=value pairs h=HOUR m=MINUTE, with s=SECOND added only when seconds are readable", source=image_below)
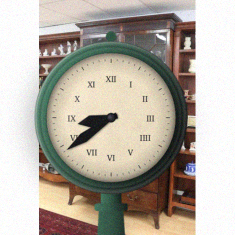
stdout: h=8 m=39
